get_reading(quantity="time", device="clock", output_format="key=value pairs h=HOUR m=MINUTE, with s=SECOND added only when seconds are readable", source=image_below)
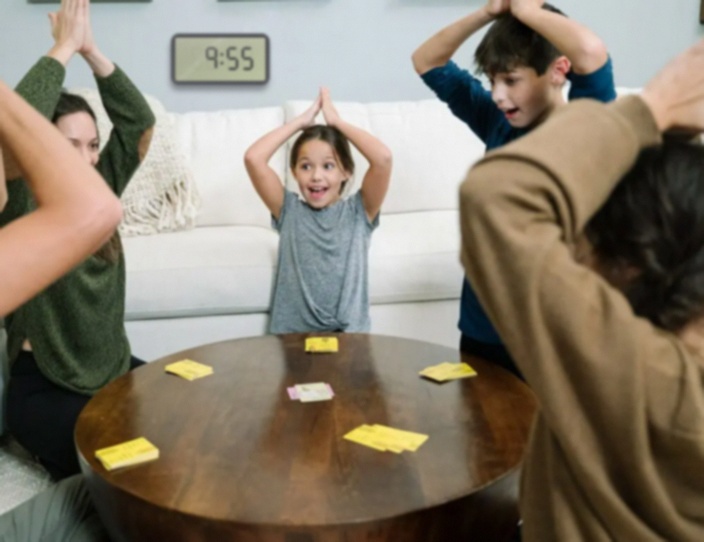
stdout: h=9 m=55
